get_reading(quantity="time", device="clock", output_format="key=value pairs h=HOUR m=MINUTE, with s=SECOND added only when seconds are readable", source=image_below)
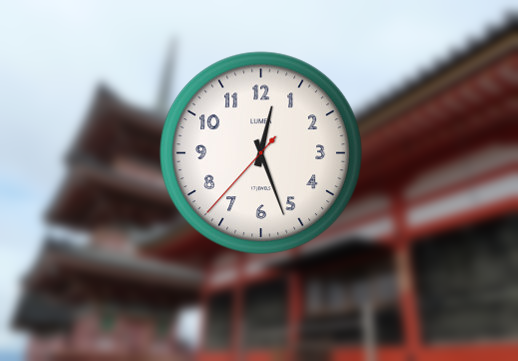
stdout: h=12 m=26 s=37
